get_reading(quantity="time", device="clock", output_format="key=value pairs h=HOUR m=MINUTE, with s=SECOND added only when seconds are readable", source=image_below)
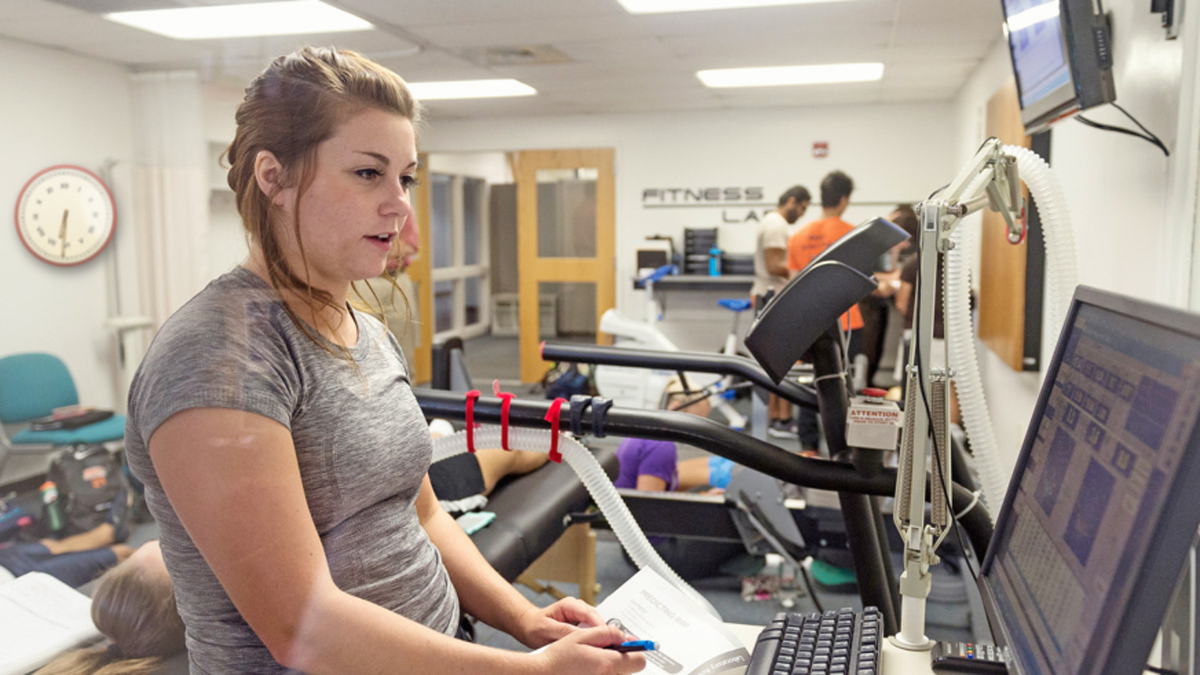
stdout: h=6 m=31
